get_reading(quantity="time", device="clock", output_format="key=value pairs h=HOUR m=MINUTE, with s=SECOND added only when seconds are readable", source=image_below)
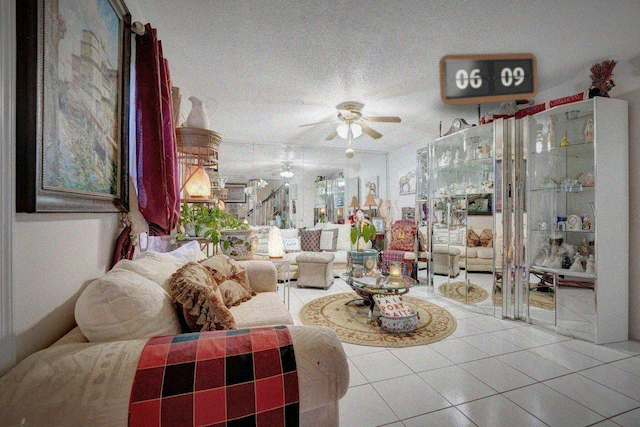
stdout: h=6 m=9
